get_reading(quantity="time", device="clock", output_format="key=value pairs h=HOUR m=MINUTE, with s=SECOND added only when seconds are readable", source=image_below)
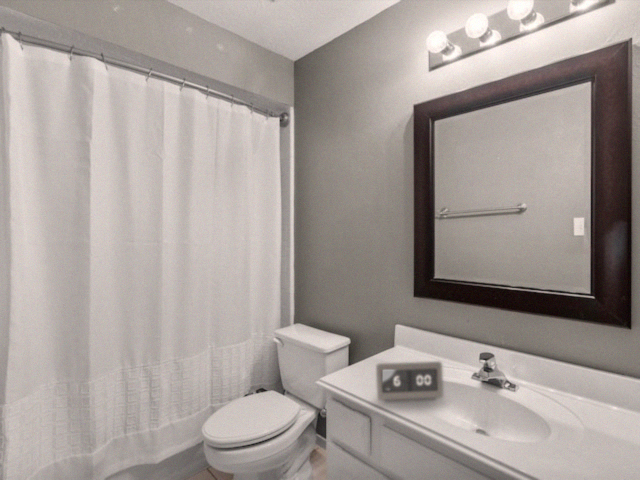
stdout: h=6 m=0
